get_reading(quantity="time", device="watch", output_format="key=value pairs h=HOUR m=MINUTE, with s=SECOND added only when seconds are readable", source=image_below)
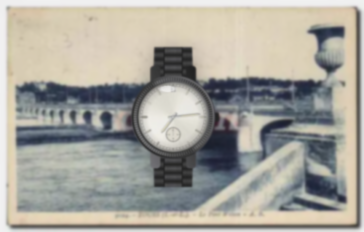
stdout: h=7 m=14
